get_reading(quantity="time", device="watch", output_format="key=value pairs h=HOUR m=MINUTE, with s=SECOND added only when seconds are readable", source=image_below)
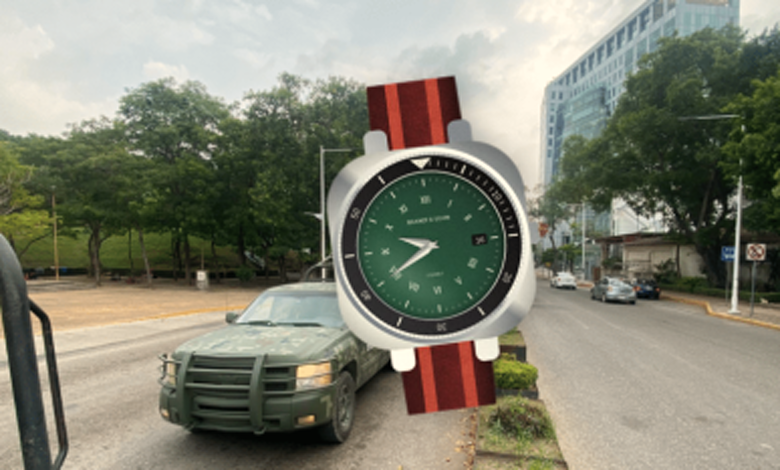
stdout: h=9 m=40
